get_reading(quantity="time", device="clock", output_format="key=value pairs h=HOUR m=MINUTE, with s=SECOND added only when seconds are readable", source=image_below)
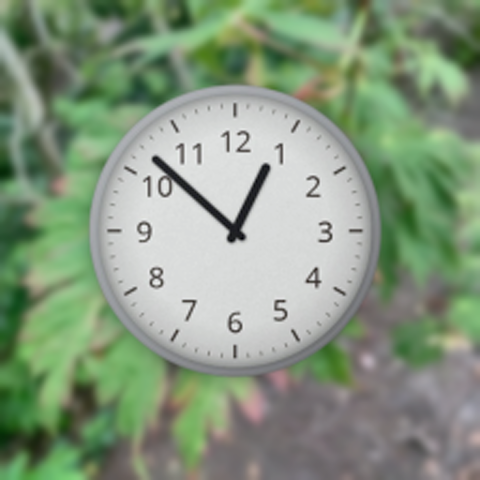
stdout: h=12 m=52
